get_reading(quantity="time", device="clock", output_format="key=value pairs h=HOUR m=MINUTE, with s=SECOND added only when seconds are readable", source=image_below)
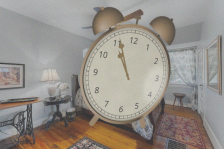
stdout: h=10 m=56
